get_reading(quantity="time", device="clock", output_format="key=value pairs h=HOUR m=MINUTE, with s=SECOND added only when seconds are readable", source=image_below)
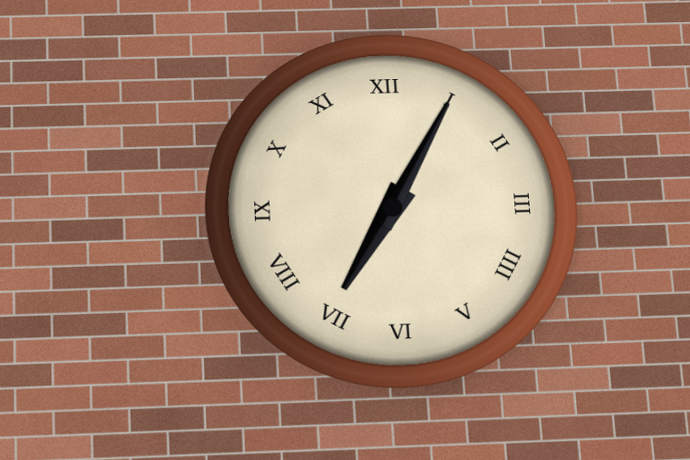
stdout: h=7 m=5
